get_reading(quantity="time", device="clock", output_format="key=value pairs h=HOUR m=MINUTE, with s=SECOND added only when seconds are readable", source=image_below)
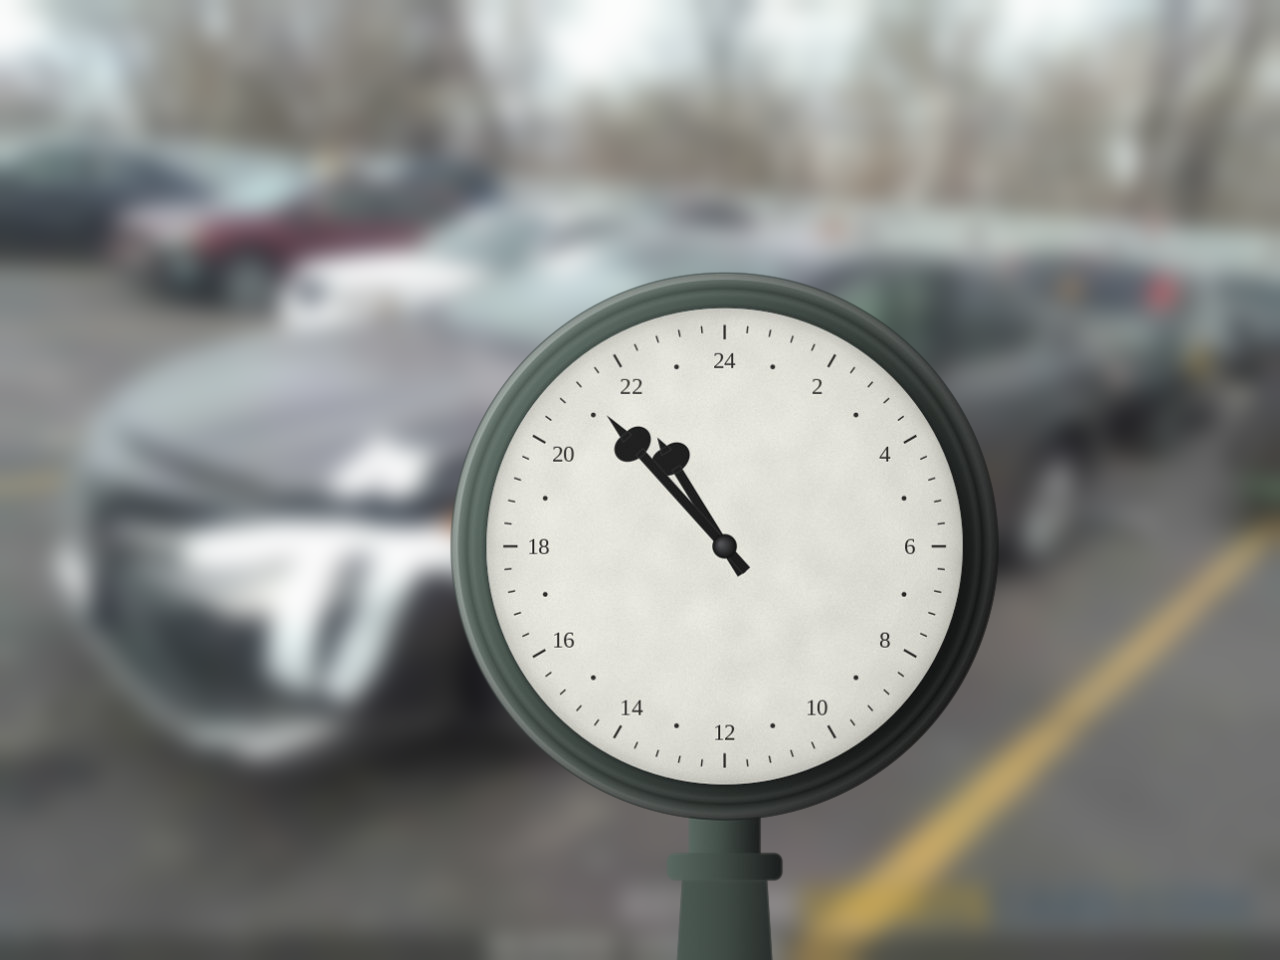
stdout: h=21 m=53
